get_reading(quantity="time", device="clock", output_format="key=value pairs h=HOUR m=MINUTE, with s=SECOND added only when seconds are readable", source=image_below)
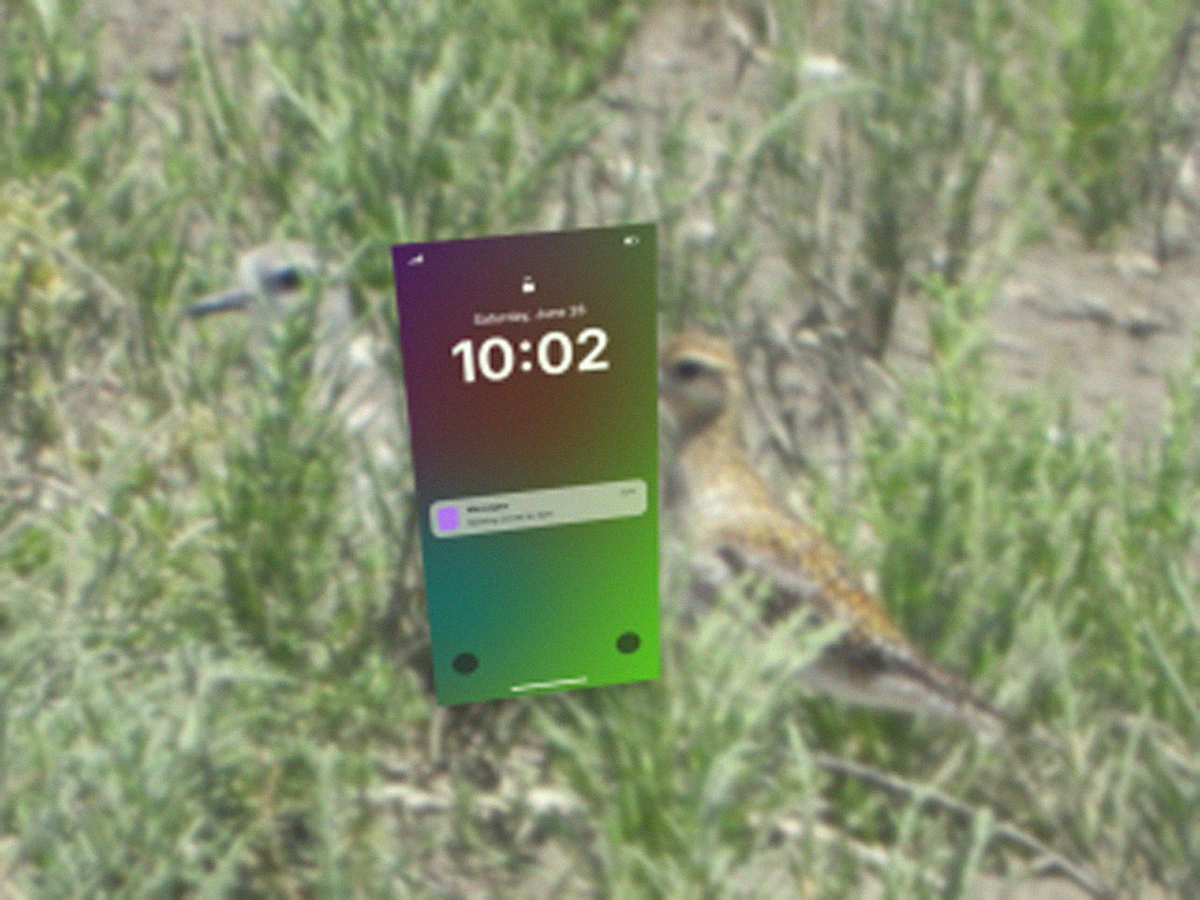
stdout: h=10 m=2
